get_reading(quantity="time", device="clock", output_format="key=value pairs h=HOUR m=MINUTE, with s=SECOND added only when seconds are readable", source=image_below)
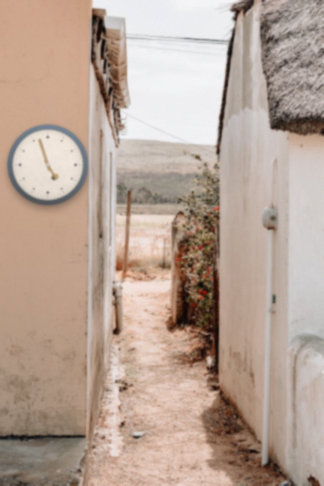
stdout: h=4 m=57
